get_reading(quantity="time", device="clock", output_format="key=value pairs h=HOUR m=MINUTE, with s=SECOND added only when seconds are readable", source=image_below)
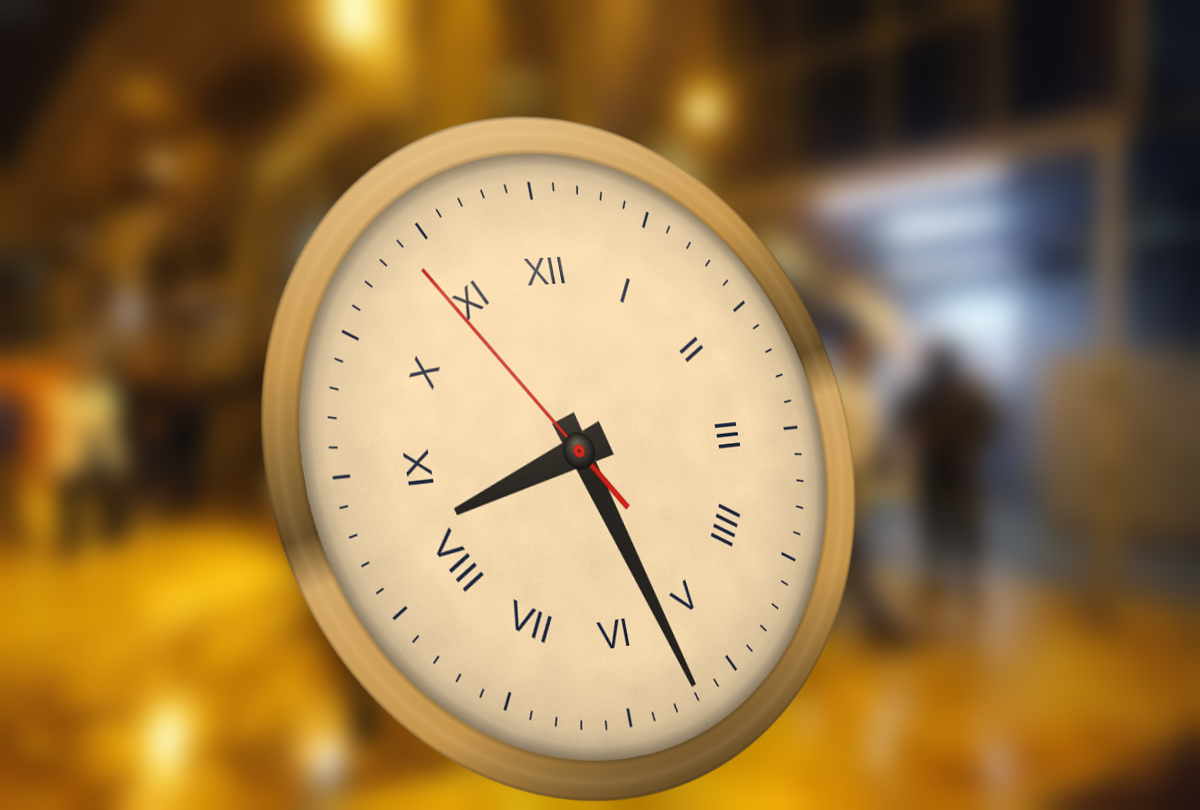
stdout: h=8 m=26 s=54
